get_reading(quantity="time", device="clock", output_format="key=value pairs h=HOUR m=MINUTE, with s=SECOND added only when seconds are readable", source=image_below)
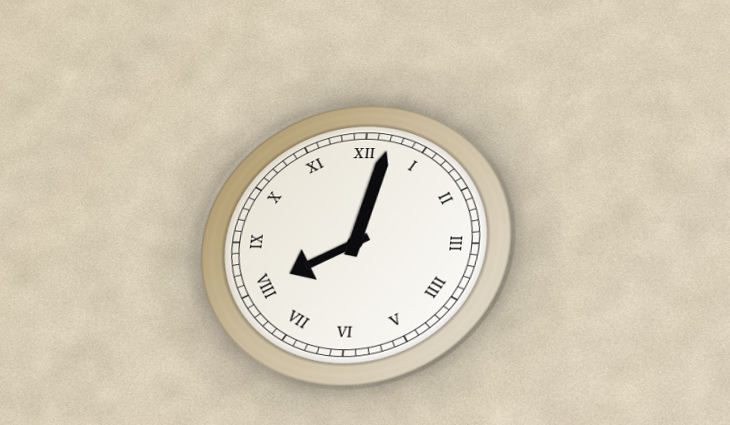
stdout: h=8 m=2
